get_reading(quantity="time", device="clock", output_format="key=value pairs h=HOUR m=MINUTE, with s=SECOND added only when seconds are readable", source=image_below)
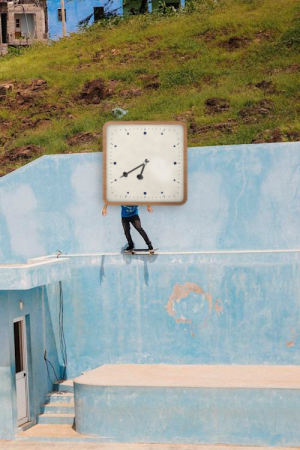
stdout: h=6 m=40
